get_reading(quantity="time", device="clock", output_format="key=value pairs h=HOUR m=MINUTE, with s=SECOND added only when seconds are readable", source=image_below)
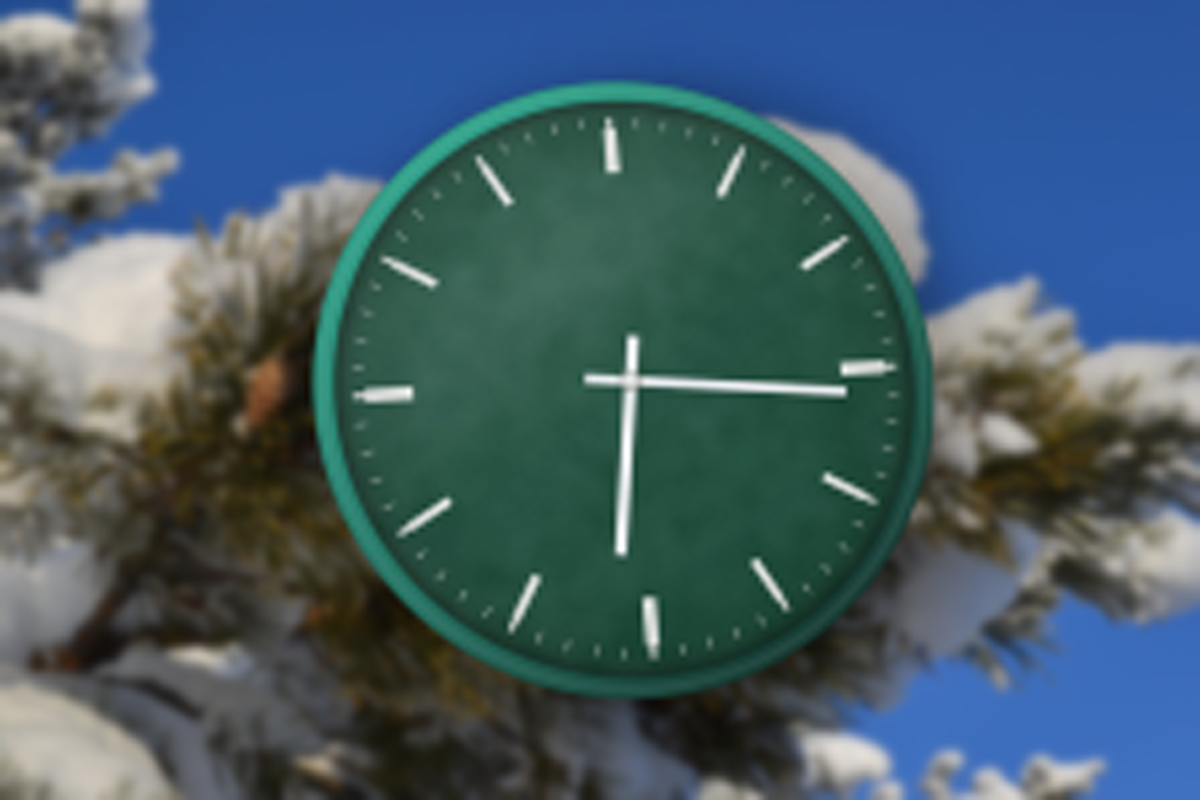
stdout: h=6 m=16
